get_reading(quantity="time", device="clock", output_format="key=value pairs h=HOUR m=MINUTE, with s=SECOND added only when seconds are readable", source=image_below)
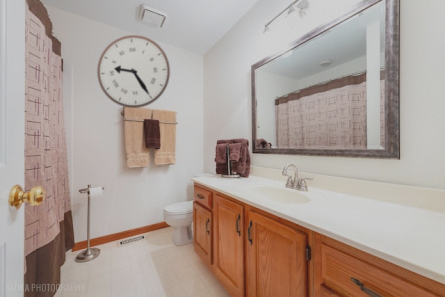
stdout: h=9 m=25
